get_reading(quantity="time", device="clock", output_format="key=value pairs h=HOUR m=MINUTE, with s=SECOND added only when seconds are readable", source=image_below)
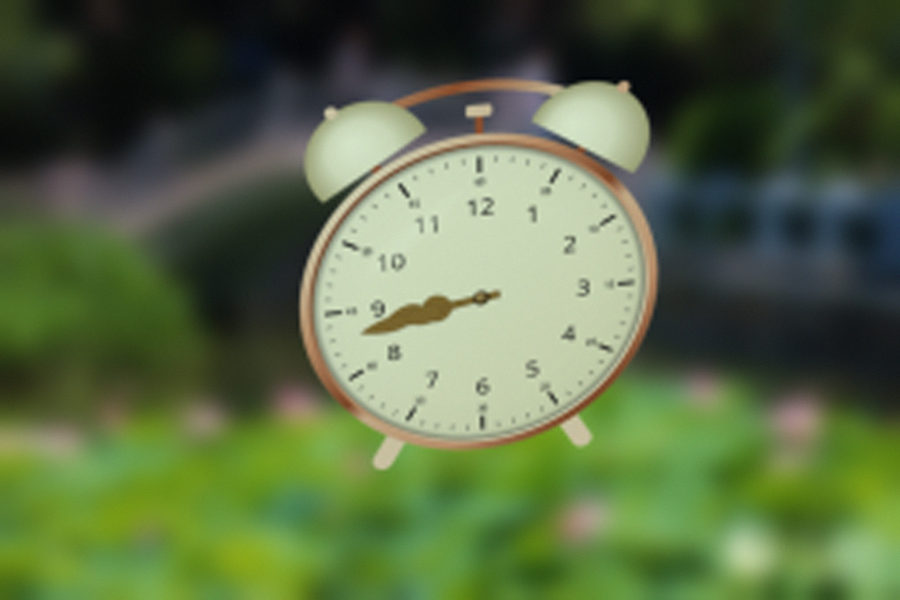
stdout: h=8 m=43
